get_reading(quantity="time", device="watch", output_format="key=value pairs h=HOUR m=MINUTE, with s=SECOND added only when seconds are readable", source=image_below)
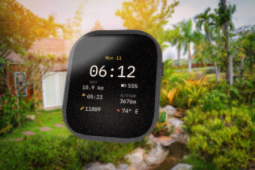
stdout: h=6 m=12
